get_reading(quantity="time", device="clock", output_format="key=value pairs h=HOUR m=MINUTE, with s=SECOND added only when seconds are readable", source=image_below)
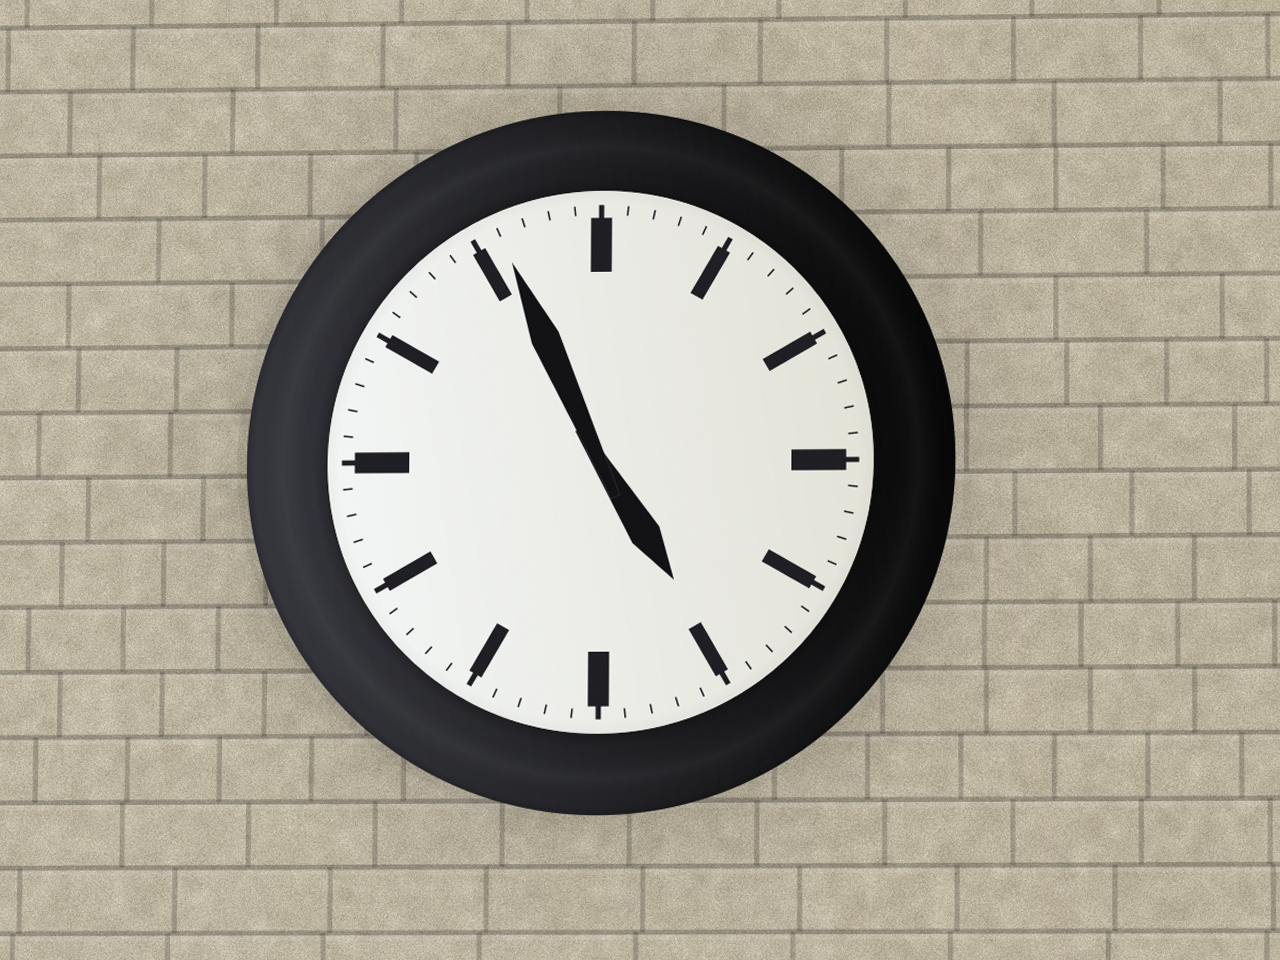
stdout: h=4 m=56
